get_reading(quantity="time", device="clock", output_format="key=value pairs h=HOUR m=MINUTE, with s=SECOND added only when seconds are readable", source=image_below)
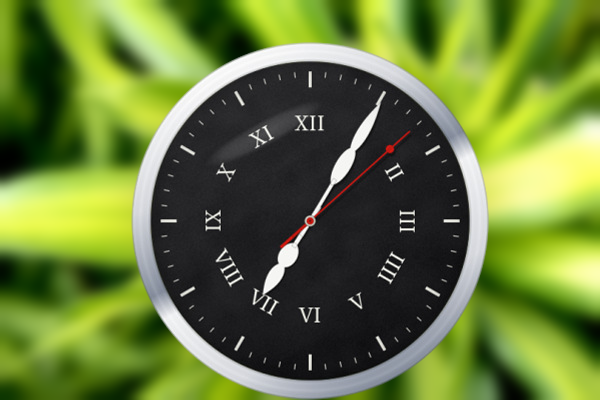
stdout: h=7 m=5 s=8
